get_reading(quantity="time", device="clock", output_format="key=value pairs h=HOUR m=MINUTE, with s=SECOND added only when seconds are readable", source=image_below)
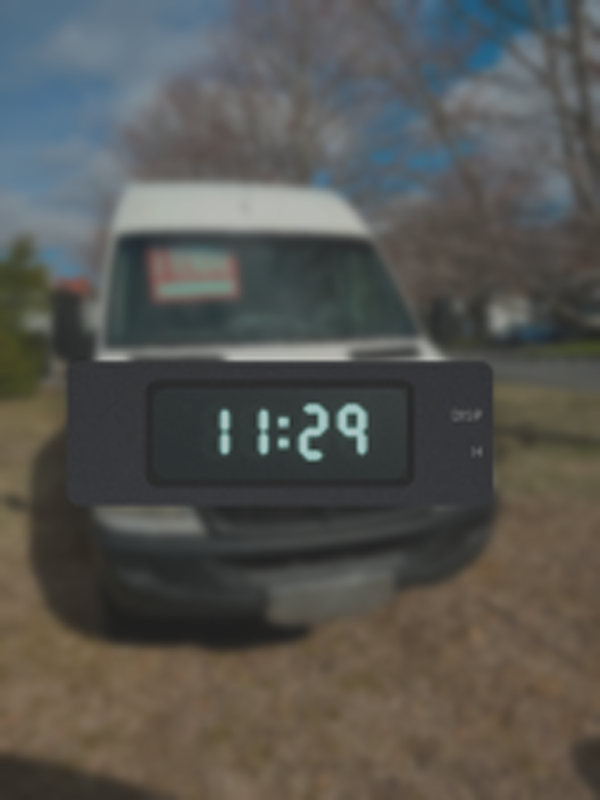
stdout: h=11 m=29
